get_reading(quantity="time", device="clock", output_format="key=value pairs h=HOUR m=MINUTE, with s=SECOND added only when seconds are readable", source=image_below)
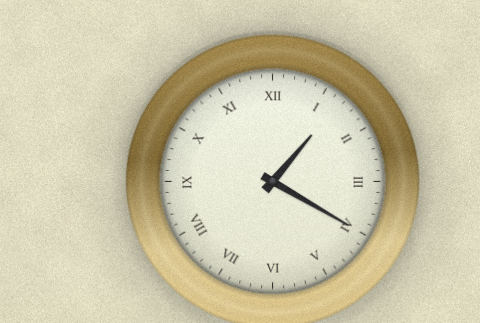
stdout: h=1 m=20
